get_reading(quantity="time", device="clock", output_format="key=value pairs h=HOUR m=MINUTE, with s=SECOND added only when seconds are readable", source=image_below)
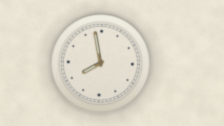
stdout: h=7 m=58
